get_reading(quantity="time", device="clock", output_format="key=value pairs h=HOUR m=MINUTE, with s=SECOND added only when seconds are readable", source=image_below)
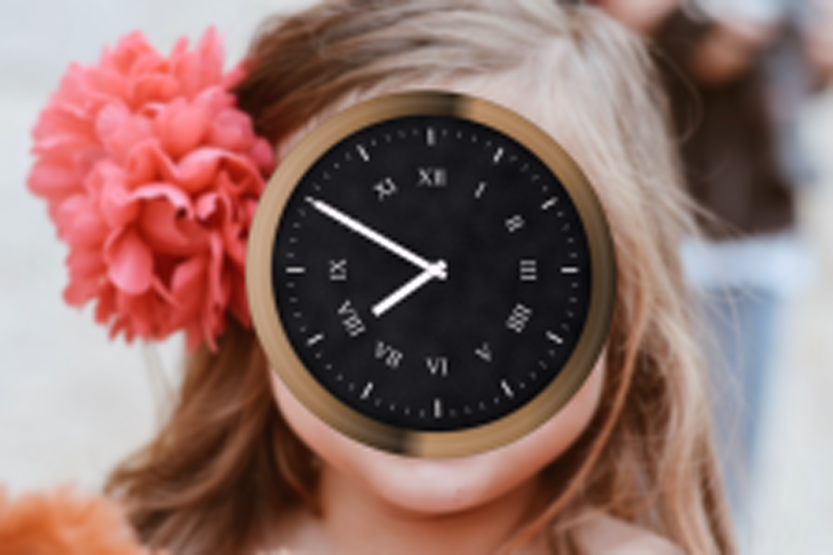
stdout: h=7 m=50
